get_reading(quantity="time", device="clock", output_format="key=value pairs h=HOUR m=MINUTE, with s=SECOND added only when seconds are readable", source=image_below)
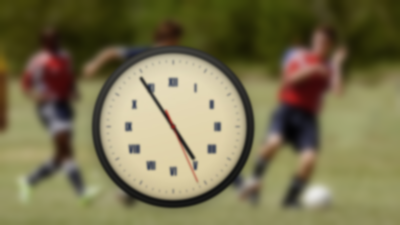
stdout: h=4 m=54 s=26
